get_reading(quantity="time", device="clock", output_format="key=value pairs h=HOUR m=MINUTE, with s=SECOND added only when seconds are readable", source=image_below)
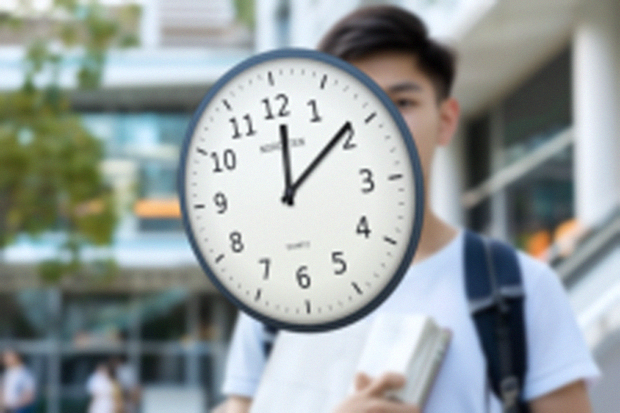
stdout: h=12 m=9
